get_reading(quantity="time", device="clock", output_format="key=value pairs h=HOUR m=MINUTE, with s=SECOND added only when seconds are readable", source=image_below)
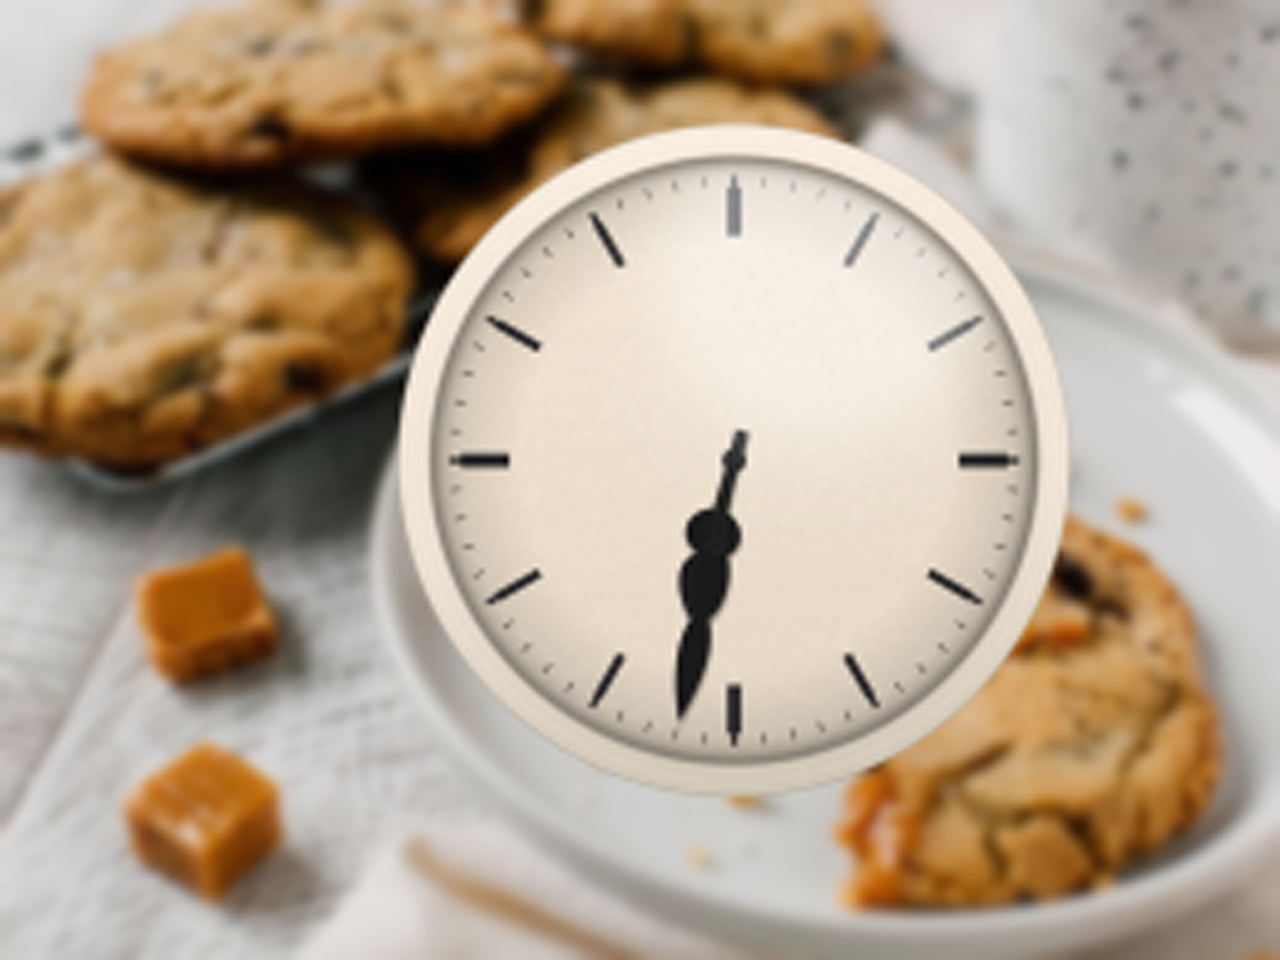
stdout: h=6 m=32
